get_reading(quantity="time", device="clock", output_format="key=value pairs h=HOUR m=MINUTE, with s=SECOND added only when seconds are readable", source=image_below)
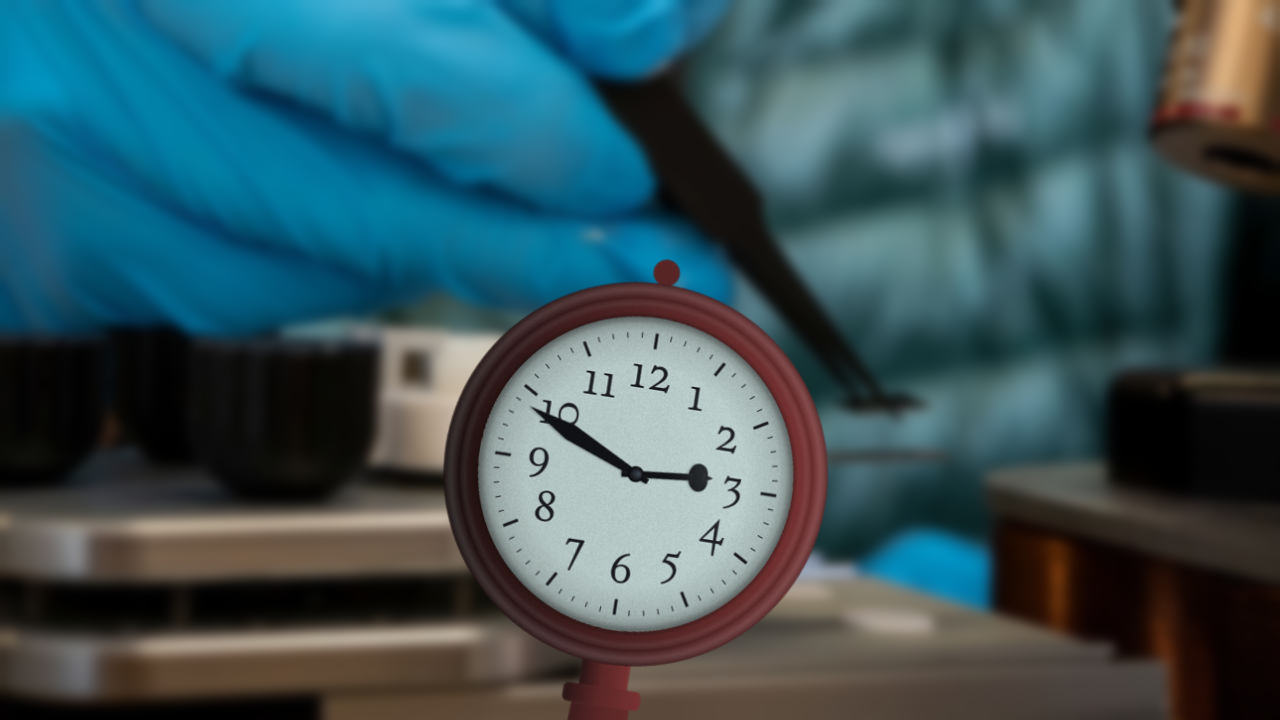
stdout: h=2 m=49
